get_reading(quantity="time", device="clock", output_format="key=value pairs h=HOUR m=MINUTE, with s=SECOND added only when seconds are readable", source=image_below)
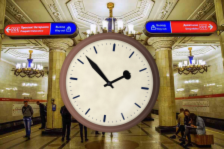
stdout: h=1 m=52
